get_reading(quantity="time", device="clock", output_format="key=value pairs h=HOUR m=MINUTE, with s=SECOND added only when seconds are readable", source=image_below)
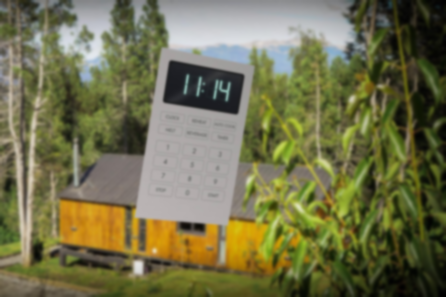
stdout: h=11 m=14
